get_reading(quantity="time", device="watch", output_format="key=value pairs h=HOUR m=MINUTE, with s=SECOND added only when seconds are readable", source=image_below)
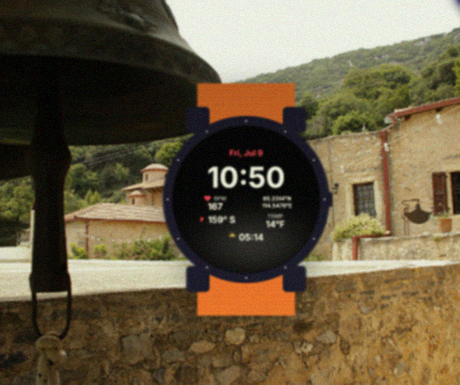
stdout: h=10 m=50
